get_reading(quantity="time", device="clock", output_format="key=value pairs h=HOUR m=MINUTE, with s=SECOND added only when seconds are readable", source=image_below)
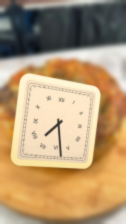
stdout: h=7 m=28
